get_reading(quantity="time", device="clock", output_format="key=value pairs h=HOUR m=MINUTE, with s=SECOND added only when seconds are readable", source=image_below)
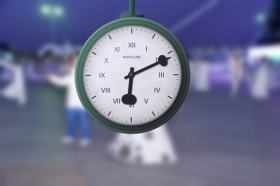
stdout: h=6 m=11
